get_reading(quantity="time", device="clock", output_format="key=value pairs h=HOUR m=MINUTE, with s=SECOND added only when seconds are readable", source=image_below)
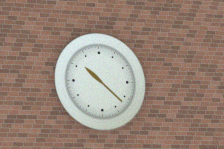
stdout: h=10 m=22
